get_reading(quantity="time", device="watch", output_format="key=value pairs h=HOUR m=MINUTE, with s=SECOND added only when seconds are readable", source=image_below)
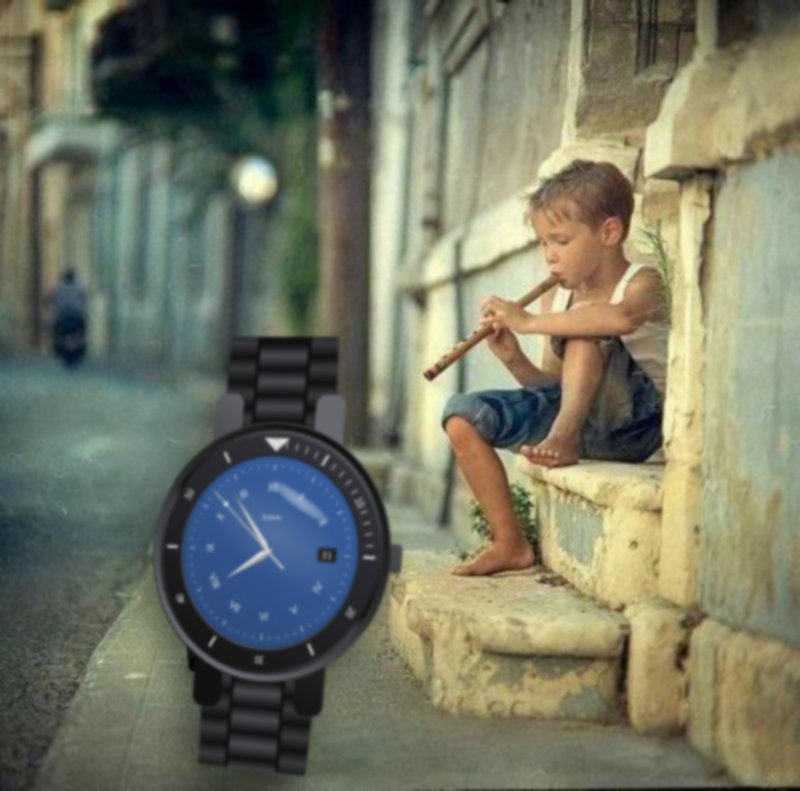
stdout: h=7 m=53 s=52
